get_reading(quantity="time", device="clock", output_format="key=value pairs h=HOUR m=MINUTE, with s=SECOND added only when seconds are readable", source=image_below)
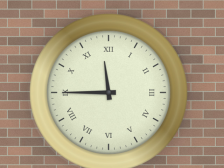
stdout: h=11 m=45
